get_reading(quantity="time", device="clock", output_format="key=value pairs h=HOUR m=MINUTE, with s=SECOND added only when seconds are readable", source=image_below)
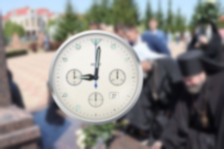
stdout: h=9 m=1
